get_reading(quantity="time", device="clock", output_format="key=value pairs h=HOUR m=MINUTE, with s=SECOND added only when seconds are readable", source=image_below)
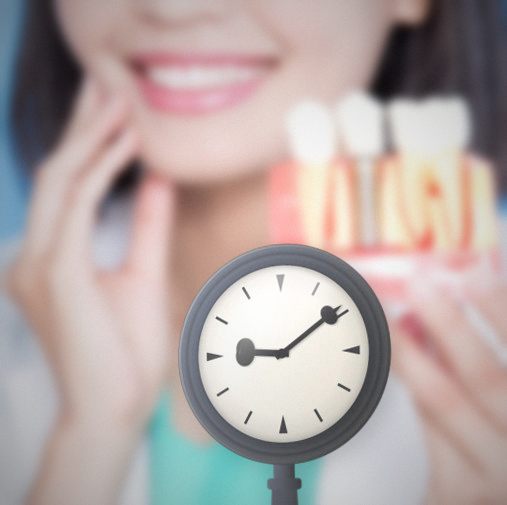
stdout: h=9 m=9
